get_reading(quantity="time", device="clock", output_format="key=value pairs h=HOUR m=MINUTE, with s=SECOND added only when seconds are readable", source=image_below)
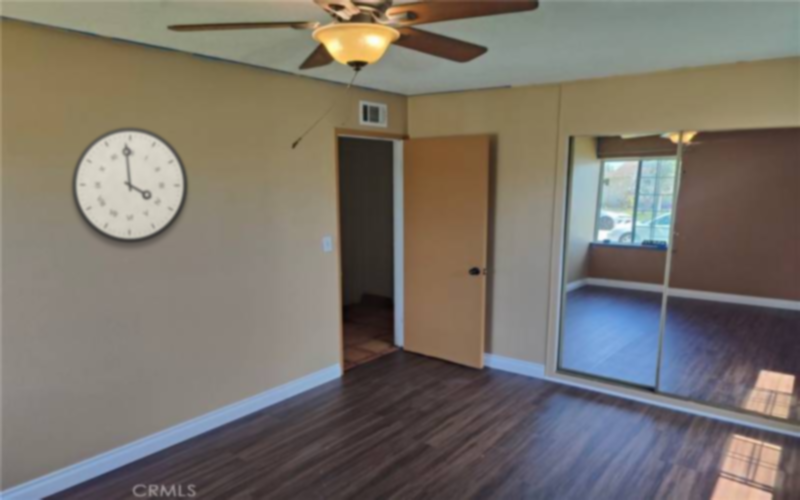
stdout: h=3 m=59
